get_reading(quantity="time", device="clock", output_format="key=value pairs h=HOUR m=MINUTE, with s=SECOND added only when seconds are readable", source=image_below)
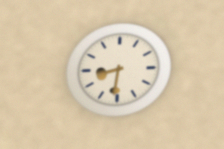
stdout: h=8 m=31
